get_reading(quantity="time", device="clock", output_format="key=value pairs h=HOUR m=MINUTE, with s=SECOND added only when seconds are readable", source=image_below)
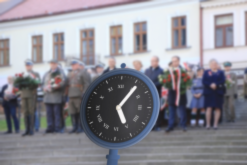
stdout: h=5 m=6
